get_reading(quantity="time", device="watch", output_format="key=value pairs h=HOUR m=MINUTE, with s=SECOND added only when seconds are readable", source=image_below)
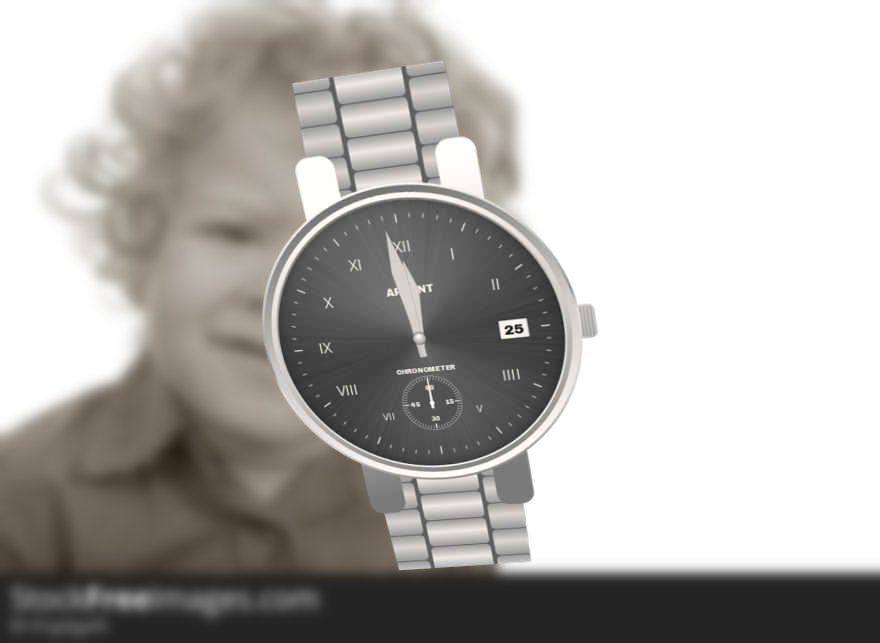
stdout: h=11 m=59
